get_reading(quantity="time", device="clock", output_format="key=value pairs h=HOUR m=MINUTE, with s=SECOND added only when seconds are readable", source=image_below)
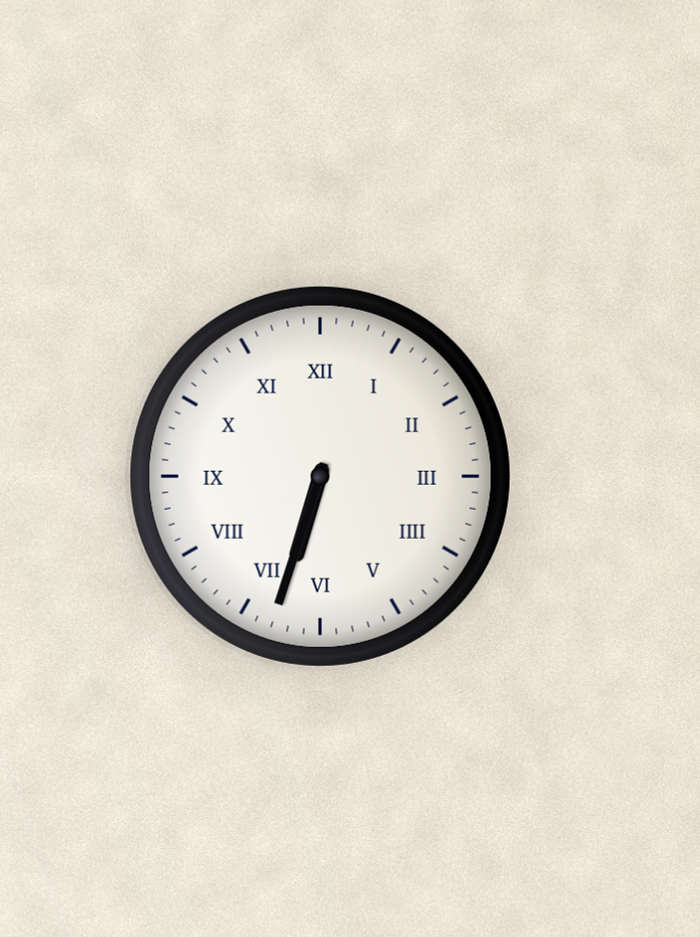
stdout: h=6 m=33
